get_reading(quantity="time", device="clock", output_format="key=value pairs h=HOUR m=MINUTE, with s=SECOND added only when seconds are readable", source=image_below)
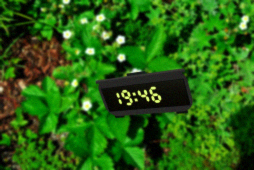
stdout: h=19 m=46
